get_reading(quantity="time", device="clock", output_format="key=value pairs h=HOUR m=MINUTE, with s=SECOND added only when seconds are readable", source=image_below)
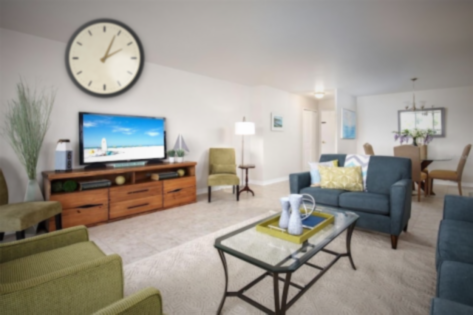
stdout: h=2 m=4
